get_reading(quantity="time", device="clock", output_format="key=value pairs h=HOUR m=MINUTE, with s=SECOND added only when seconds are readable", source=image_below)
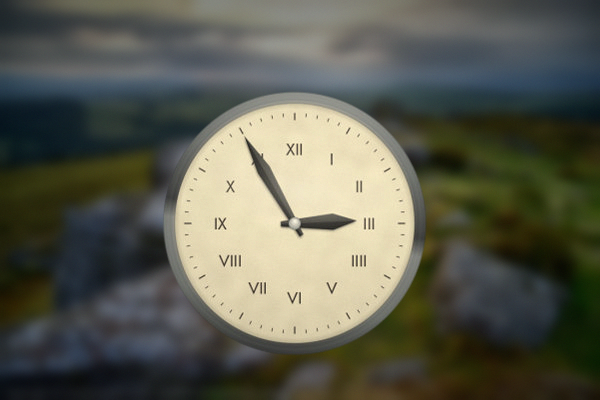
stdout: h=2 m=55
